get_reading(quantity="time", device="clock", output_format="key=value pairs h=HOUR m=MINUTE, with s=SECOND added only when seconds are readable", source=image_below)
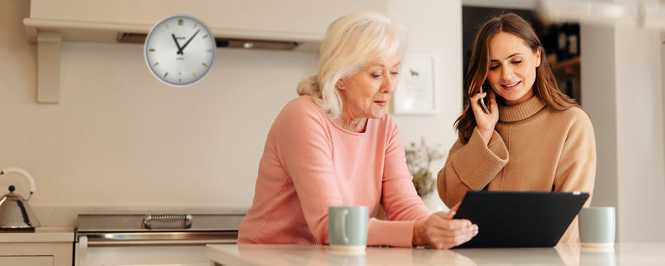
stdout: h=11 m=7
